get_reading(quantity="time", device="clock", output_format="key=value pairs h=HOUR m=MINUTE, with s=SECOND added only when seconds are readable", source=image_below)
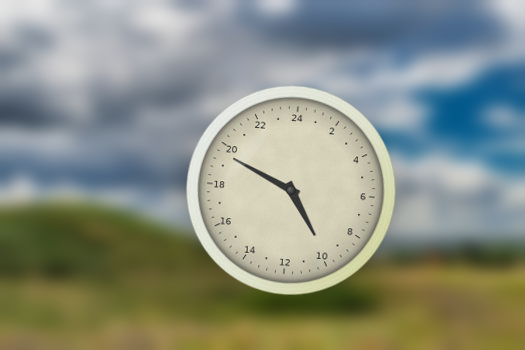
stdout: h=9 m=49
